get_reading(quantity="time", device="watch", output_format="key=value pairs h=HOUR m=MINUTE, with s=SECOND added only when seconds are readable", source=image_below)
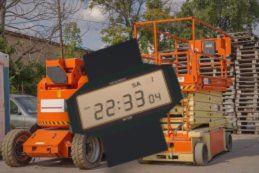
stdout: h=22 m=33
